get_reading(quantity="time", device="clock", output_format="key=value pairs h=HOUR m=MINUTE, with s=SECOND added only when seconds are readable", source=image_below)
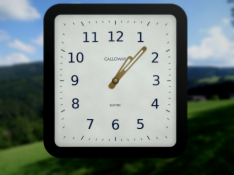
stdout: h=1 m=7
